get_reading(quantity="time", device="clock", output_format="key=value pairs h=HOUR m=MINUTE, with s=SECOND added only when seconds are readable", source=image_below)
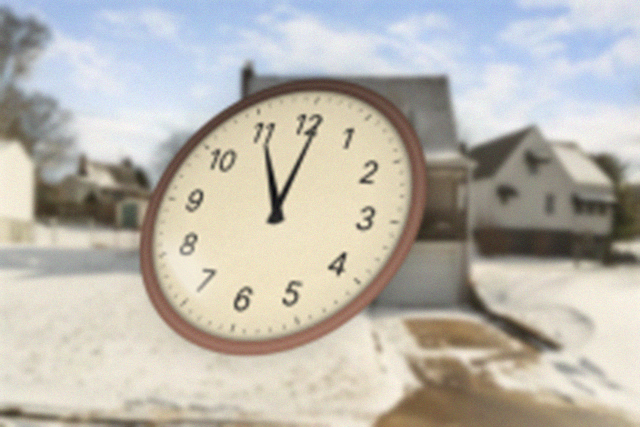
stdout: h=11 m=1
